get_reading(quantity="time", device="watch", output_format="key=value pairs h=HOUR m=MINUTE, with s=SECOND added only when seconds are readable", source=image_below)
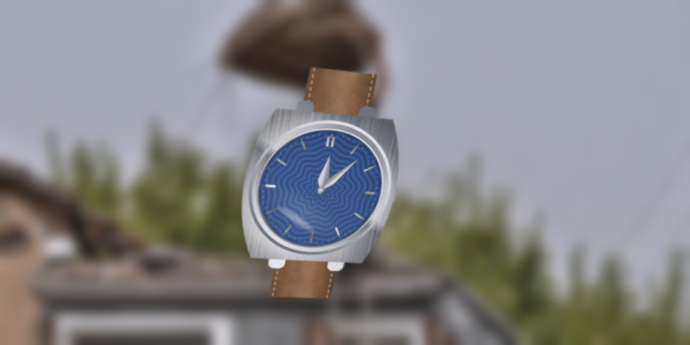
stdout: h=12 m=7
